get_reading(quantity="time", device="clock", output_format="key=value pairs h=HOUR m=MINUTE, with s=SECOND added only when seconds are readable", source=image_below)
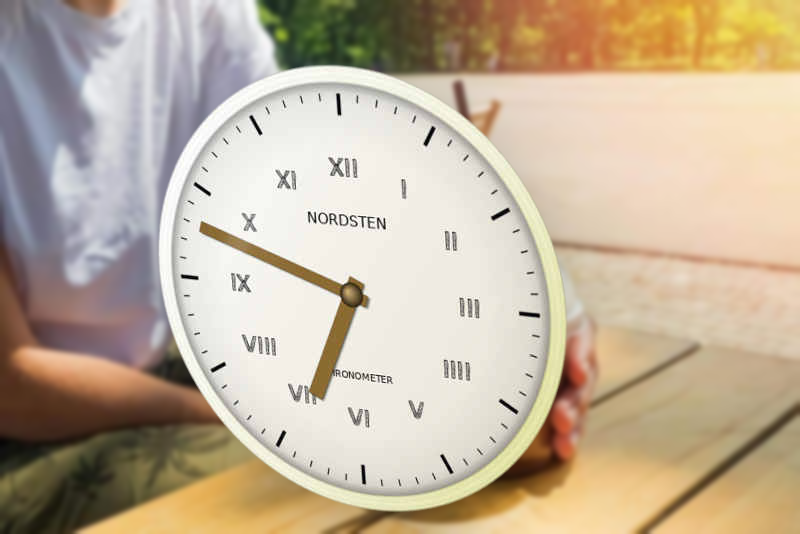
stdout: h=6 m=48
